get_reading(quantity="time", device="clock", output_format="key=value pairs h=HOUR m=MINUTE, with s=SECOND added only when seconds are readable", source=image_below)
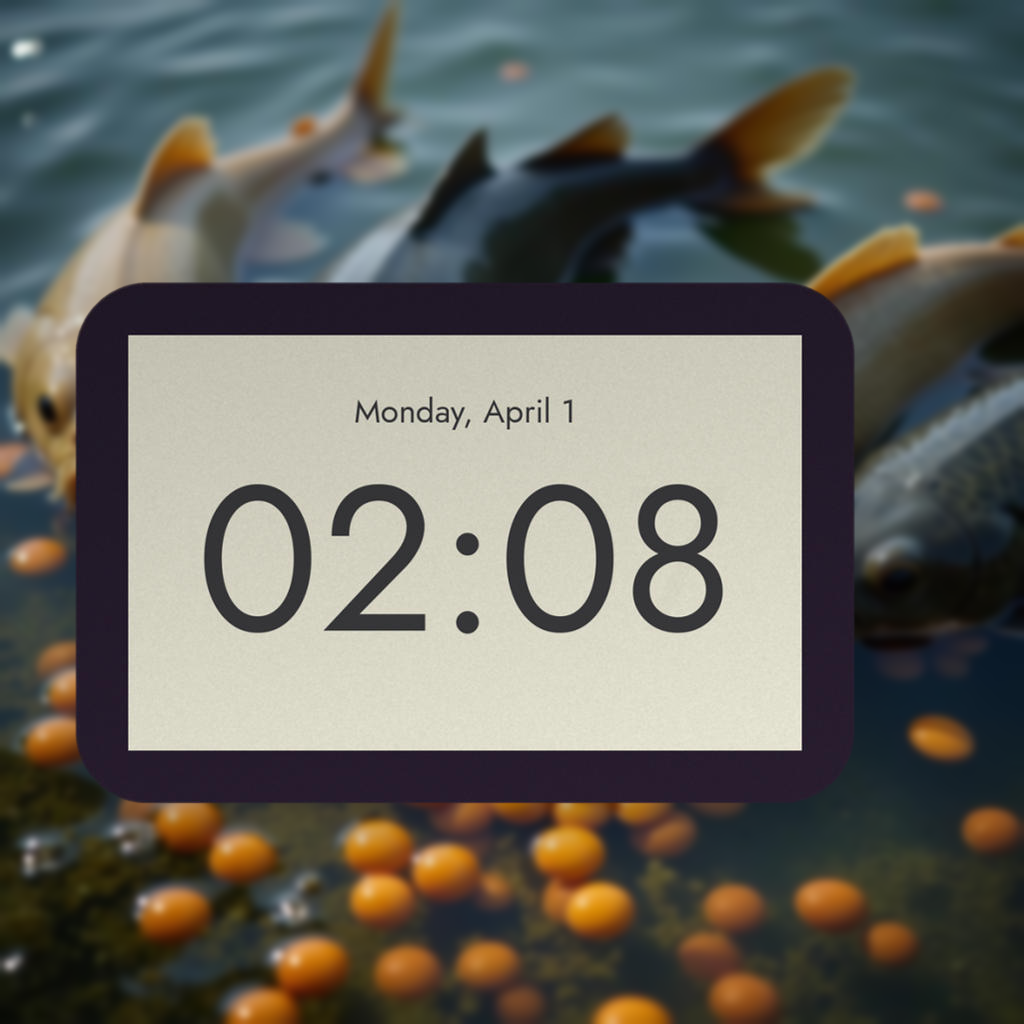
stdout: h=2 m=8
